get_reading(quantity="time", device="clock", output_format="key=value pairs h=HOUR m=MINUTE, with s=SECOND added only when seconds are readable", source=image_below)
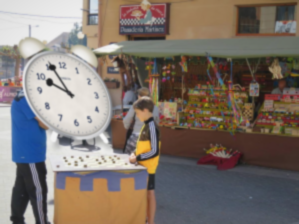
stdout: h=9 m=56
